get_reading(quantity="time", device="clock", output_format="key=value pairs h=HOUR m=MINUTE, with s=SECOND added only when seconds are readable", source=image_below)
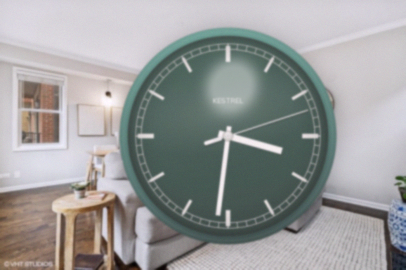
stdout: h=3 m=31 s=12
